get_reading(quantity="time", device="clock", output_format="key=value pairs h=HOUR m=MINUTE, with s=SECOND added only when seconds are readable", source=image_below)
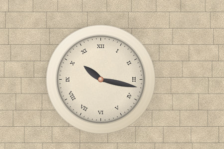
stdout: h=10 m=17
